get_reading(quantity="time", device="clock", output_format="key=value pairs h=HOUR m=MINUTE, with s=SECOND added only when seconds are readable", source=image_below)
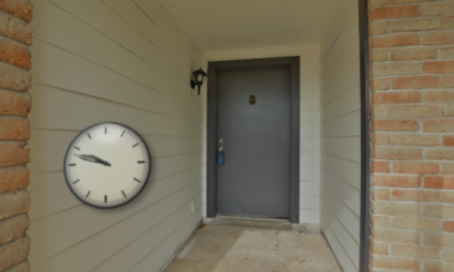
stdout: h=9 m=48
